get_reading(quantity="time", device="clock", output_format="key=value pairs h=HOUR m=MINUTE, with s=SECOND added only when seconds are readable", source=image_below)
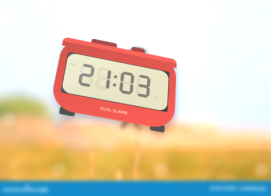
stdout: h=21 m=3
